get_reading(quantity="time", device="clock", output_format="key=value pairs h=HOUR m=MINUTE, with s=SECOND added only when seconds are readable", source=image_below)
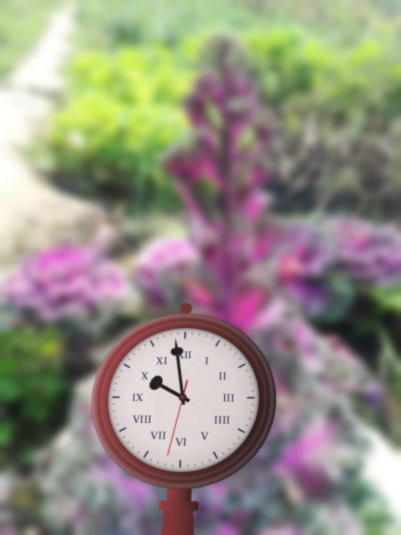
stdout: h=9 m=58 s=32
